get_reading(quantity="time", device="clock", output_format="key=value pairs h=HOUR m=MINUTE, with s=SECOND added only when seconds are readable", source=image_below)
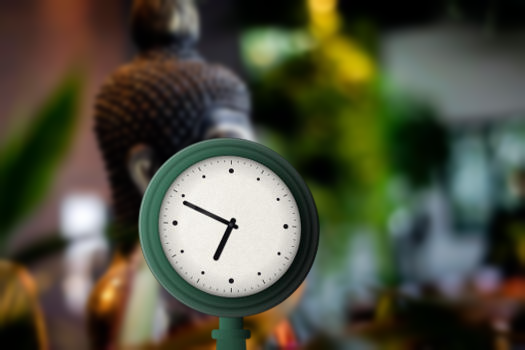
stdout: h=6 m=49
